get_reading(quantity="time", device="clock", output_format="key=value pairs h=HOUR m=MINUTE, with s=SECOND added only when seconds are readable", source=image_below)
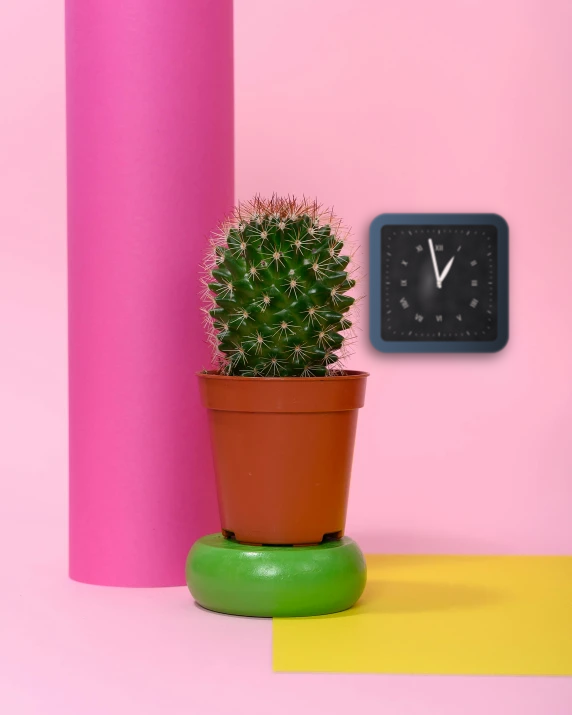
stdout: h=12 m=58
